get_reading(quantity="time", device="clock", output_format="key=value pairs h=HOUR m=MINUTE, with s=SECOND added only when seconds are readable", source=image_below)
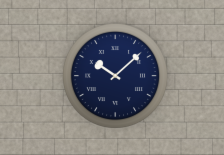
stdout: h=10 m=8
